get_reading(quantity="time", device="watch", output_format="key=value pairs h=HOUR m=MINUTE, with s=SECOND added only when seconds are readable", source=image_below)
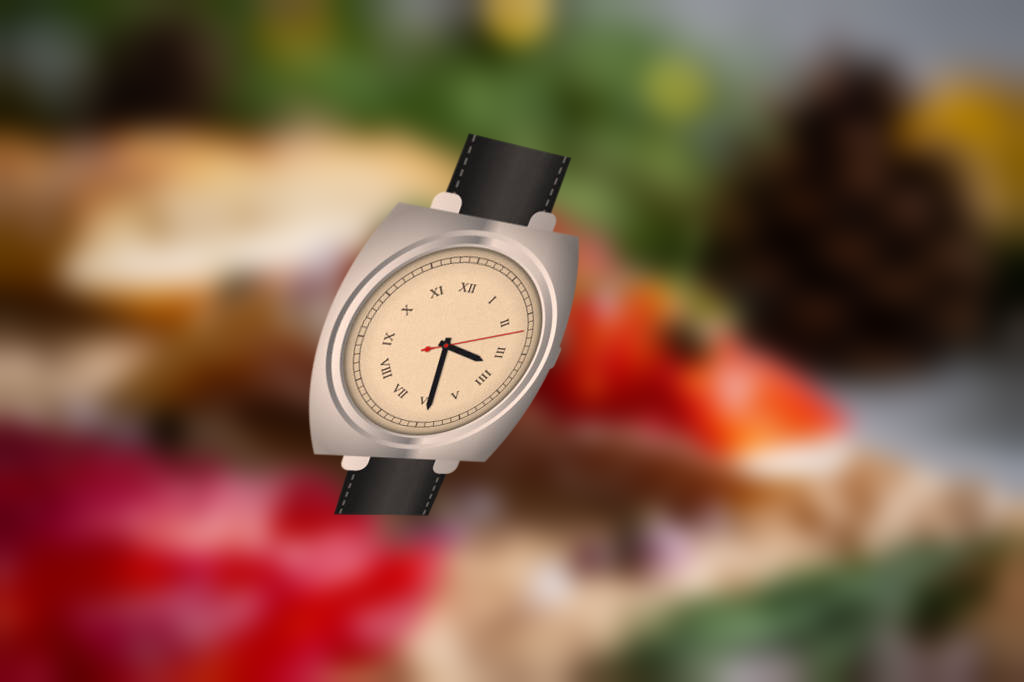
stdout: h=3 m=29 s=12
